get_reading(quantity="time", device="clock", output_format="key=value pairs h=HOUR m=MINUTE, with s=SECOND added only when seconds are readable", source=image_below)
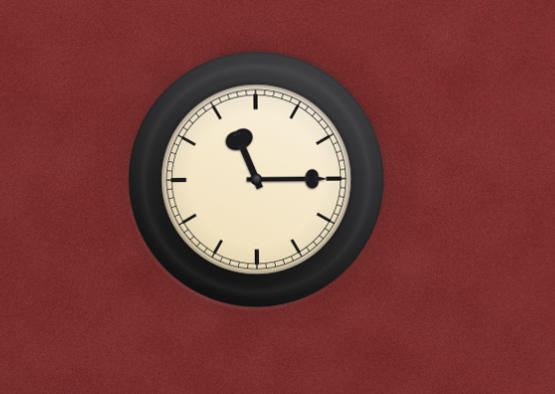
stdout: h=11 m=15
